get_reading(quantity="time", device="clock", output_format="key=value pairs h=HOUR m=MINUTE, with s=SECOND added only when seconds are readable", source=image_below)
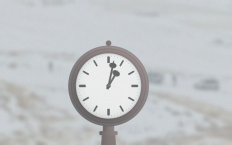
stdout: h=1 m=2
